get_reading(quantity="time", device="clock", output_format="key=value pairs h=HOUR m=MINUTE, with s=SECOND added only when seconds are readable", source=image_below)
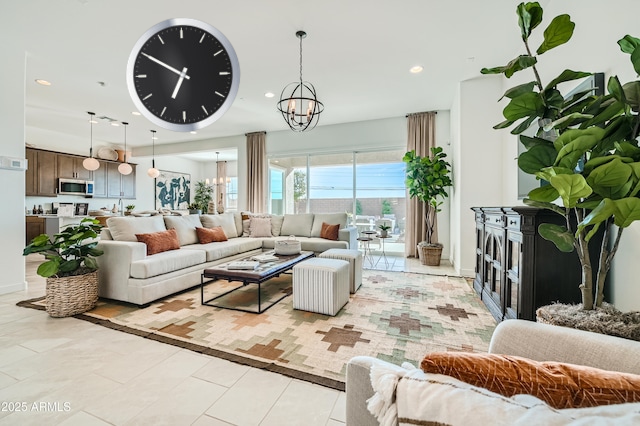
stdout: h=6 m=50
